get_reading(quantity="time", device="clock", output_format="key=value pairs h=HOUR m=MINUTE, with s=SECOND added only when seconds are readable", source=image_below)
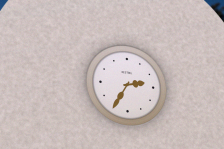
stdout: h=2 m=35
